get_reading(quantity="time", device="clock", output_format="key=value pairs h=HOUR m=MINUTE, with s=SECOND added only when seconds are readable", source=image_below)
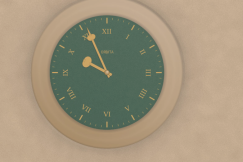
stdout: h=9 m=56
